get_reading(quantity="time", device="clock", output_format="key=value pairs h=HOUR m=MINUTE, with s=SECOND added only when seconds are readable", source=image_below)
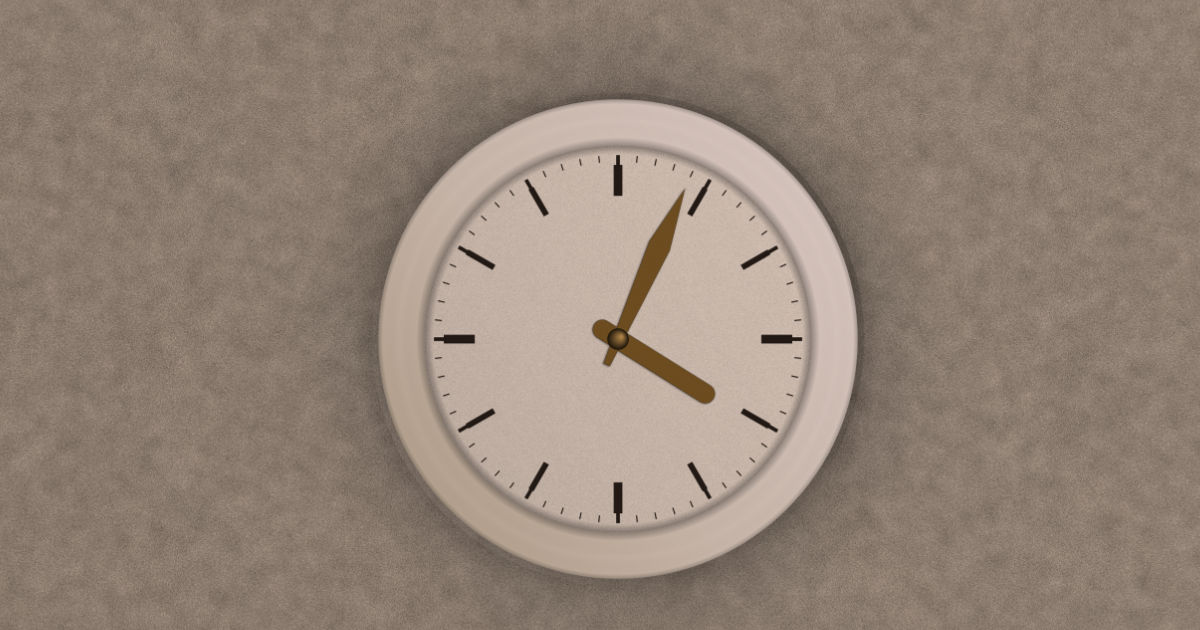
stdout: h=4 m=4
